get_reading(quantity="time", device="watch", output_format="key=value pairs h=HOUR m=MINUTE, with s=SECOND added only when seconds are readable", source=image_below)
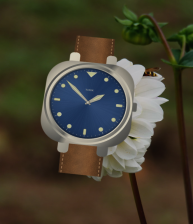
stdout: h=1 m=52
